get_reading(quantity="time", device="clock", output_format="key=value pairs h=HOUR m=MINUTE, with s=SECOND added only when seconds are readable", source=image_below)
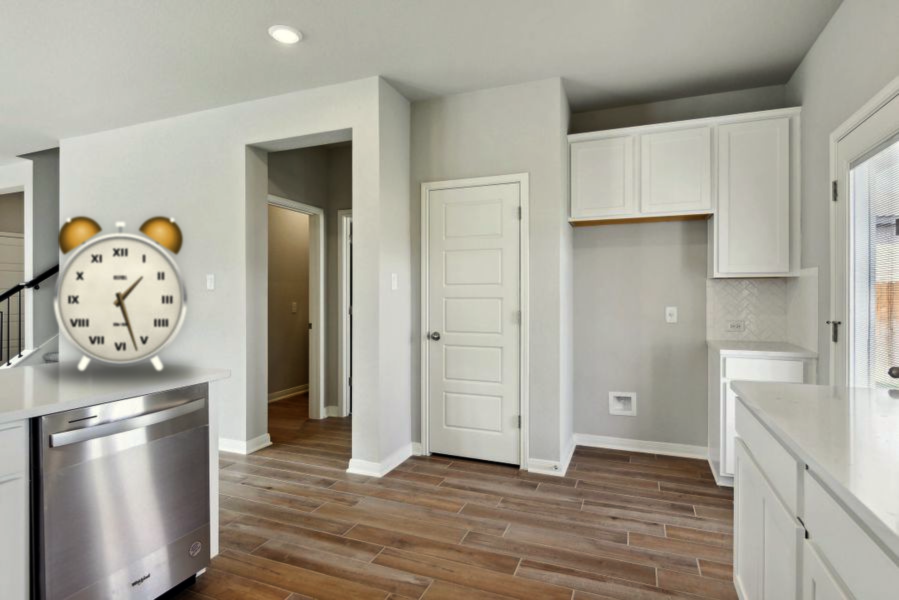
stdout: h=1 m=27
